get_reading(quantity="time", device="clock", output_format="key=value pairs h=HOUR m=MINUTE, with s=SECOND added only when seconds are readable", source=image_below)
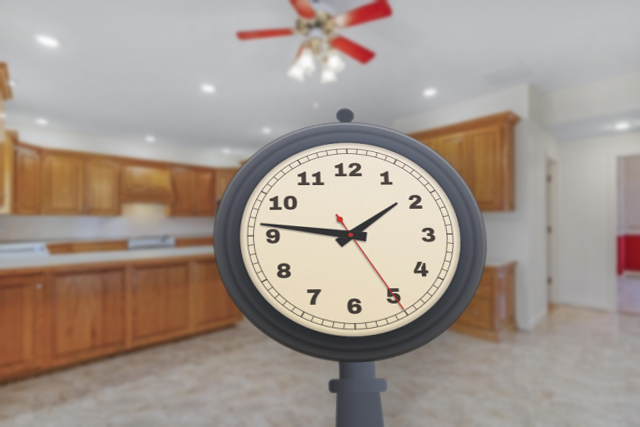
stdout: h=1 m=46 s=25
